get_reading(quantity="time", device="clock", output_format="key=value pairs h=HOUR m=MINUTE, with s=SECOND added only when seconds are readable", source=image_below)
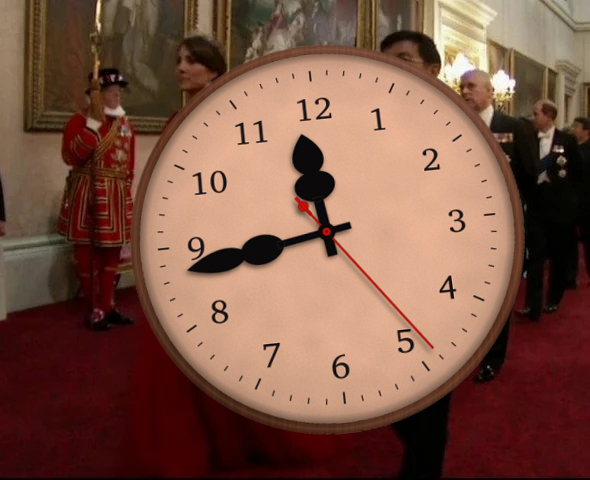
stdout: h=11 m=43 s=24
